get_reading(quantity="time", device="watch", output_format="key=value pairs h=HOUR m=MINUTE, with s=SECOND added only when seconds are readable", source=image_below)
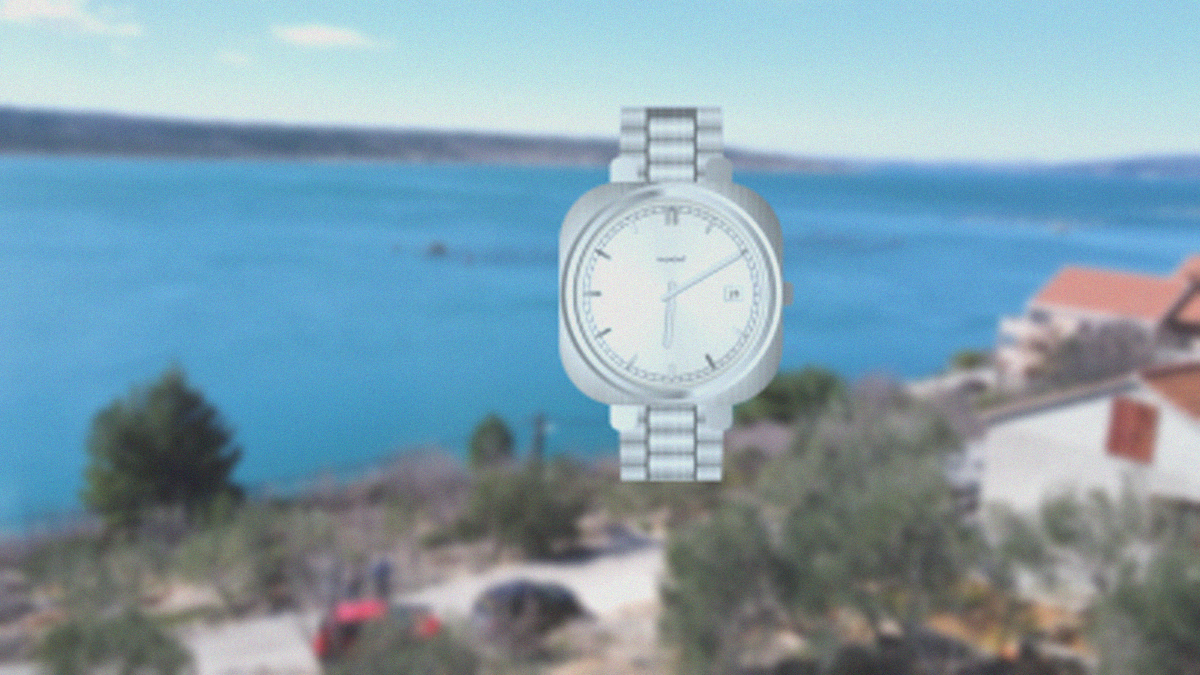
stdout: h=6 m=10
